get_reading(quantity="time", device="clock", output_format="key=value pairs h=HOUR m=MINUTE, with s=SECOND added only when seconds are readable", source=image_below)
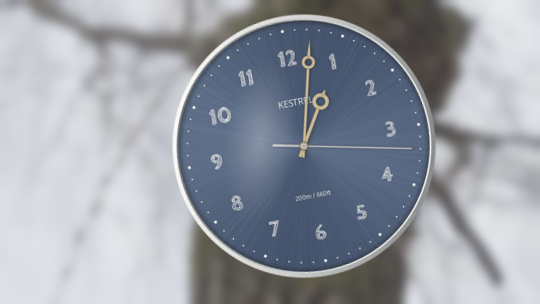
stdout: h=1 m=2 s=17
